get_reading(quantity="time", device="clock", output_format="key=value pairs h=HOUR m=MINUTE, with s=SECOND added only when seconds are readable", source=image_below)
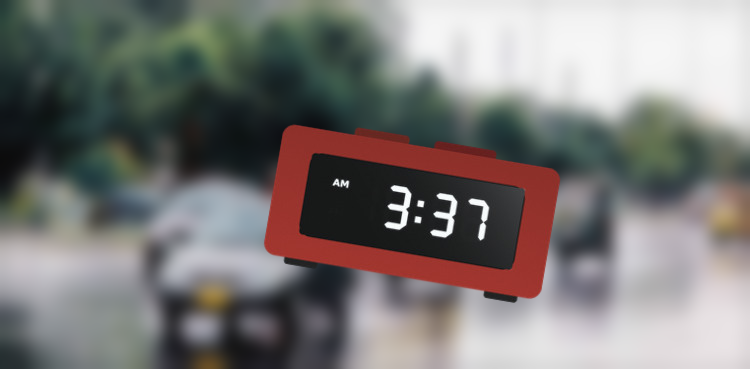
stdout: h=3 m=37
